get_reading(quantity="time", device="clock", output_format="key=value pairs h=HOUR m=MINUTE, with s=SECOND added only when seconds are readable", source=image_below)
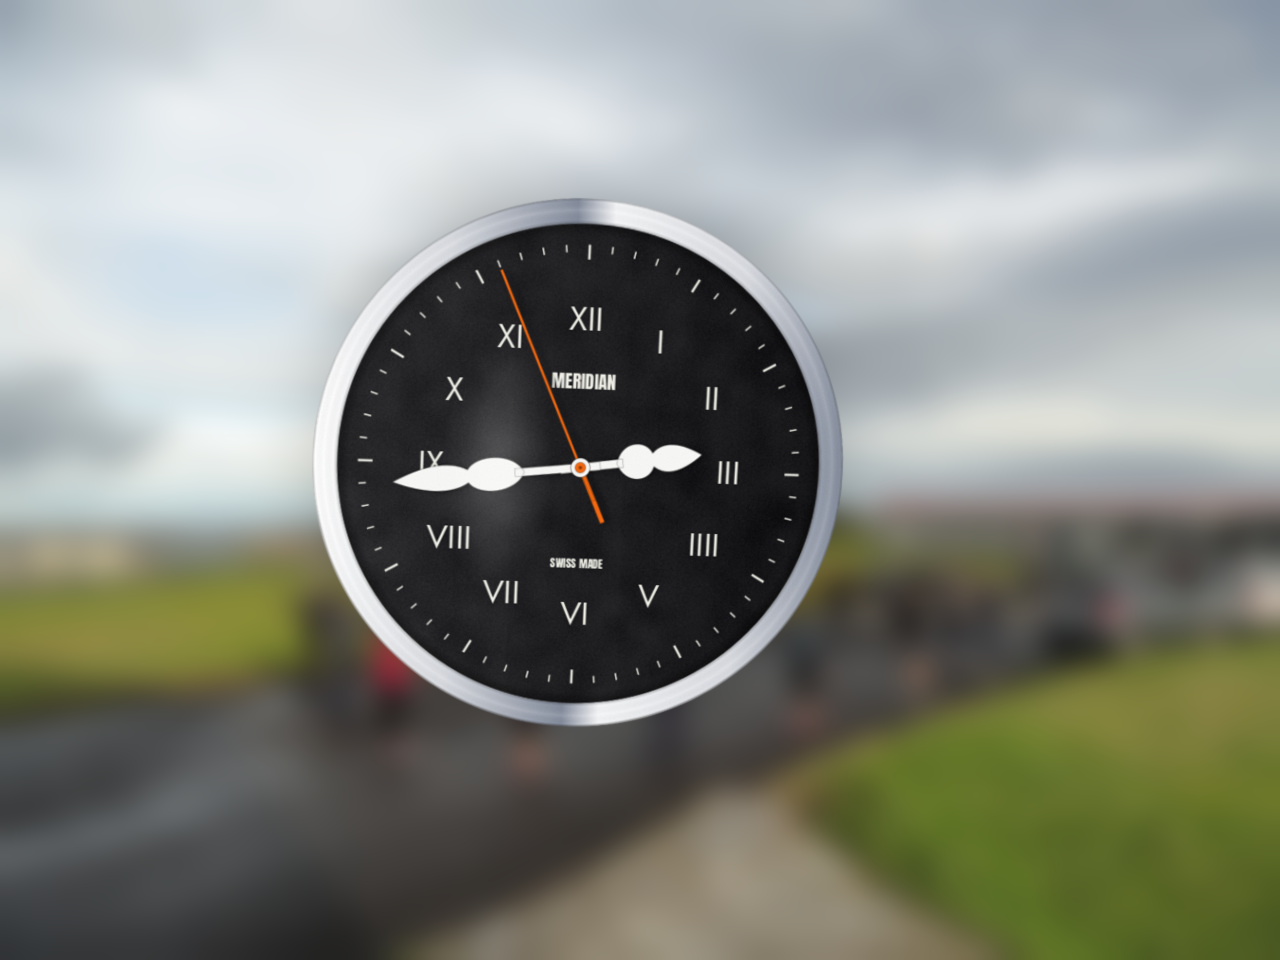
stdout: h=2 m=43 s=56
